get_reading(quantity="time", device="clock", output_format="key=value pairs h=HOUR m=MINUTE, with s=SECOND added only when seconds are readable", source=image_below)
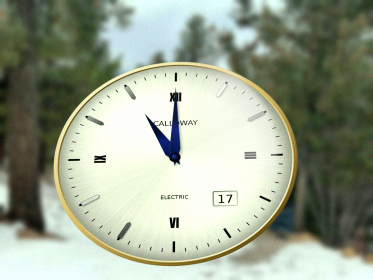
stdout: h=11 m=0
